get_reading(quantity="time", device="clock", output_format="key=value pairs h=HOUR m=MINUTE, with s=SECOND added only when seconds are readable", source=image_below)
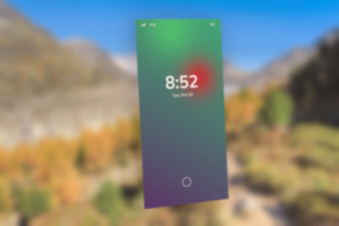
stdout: h=8 m=52
